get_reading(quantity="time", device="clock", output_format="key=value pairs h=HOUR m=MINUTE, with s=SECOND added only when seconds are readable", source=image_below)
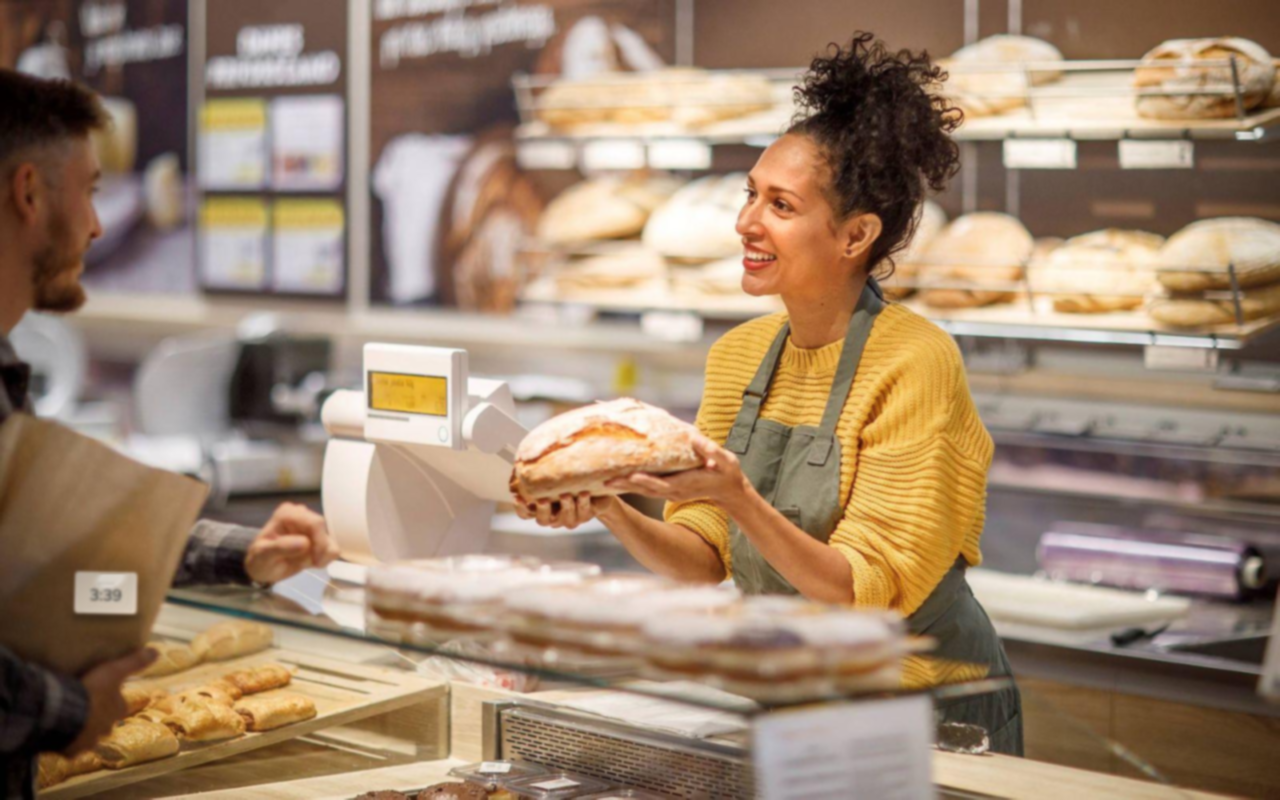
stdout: h=3 m=39
